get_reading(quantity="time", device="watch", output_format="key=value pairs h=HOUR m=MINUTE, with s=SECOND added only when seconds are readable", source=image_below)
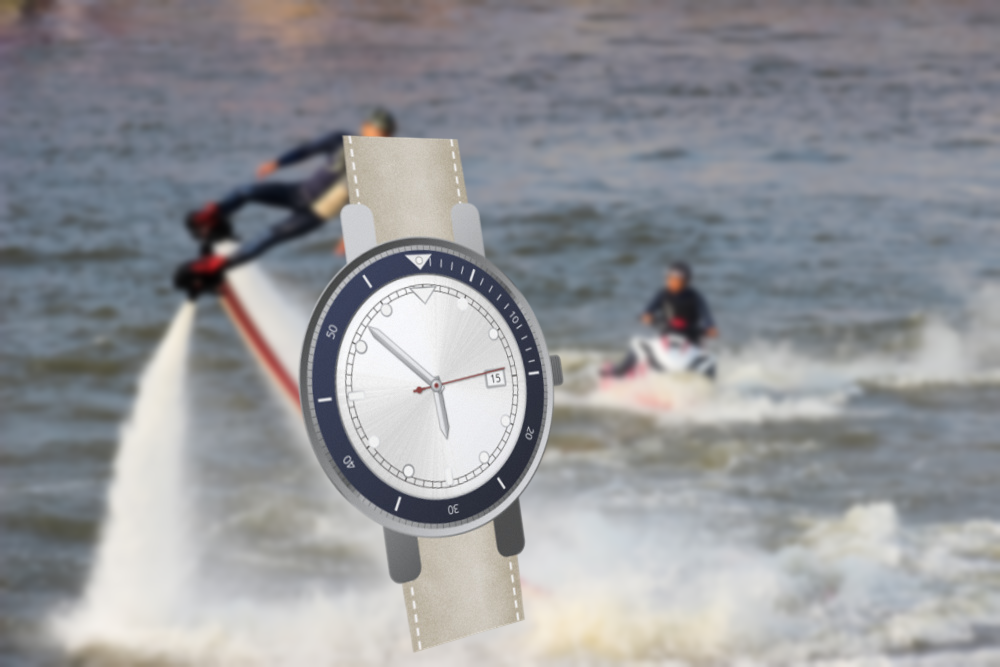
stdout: h=5 m=52 s=14
